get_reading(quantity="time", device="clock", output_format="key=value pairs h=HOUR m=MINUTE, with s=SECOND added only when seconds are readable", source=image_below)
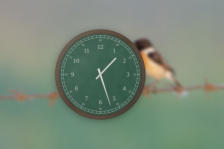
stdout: h=1 m=27
